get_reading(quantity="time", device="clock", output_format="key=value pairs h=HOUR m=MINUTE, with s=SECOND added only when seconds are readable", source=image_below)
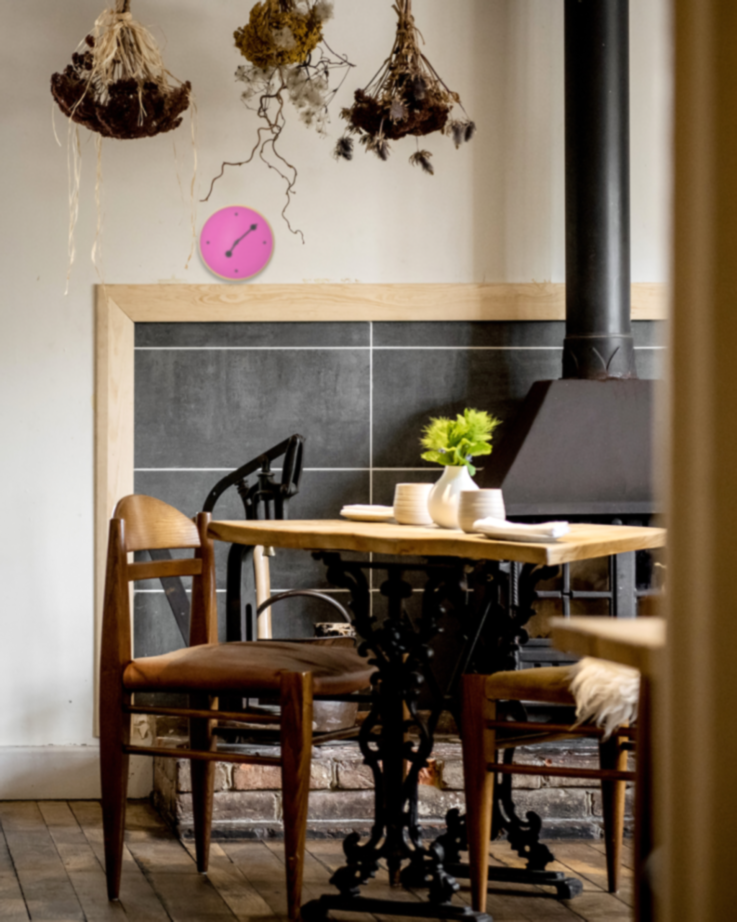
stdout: h=7 m=8
